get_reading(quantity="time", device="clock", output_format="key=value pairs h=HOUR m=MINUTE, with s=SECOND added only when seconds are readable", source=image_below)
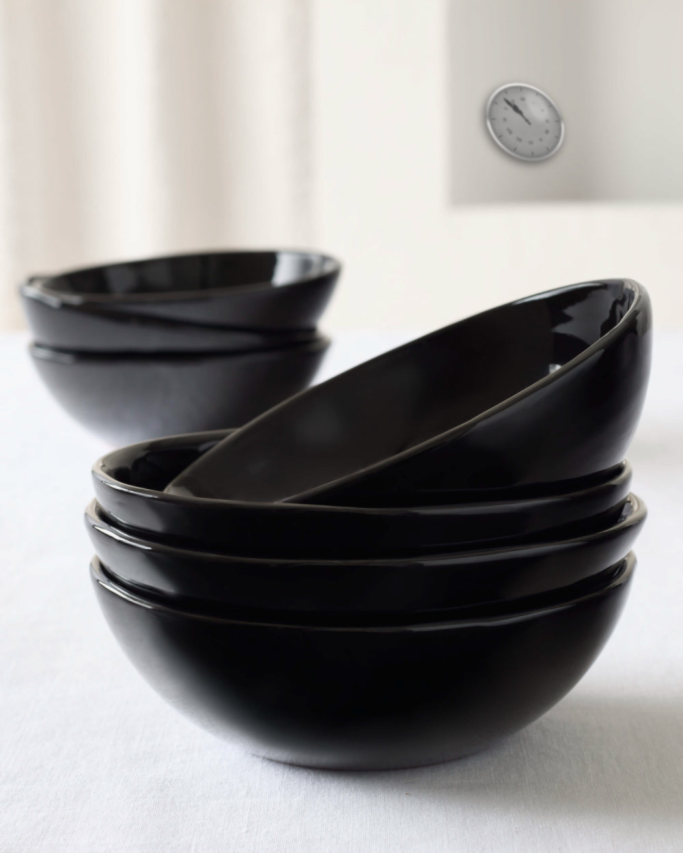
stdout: h=10 m=53
